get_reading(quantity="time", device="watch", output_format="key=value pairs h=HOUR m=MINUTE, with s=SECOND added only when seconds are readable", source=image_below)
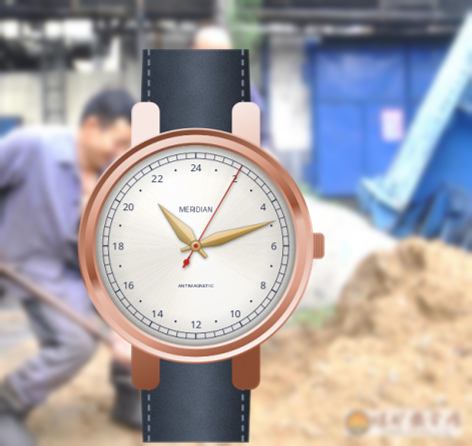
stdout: h=21 m=12 s=5
